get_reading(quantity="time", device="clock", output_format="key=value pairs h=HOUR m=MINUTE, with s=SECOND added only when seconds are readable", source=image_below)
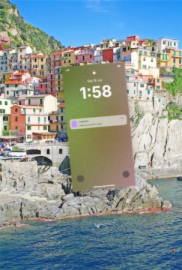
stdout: h=1 m=58
